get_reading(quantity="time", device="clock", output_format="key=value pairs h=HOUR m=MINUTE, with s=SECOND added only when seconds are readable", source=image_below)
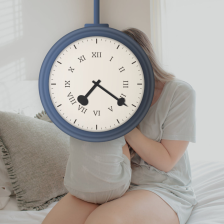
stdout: h=7 m=21
